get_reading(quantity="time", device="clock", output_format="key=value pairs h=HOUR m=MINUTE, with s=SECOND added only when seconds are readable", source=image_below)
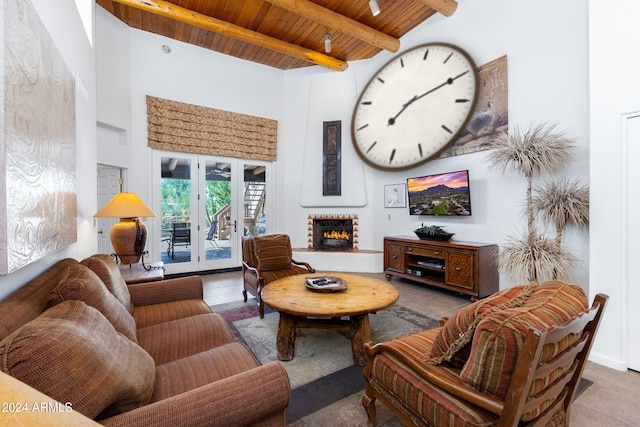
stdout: h=7 m=10
